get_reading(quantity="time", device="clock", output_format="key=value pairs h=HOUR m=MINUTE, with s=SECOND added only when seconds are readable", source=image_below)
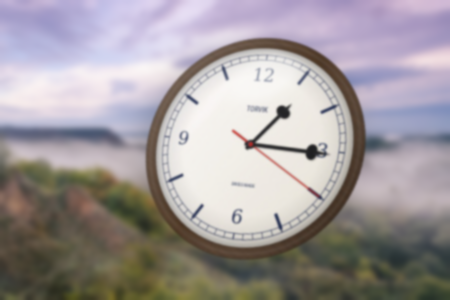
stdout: h=1 m=15 s=20
